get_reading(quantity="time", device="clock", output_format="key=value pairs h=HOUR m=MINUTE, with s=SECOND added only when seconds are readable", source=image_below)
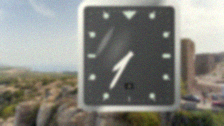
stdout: h=7 m=35
